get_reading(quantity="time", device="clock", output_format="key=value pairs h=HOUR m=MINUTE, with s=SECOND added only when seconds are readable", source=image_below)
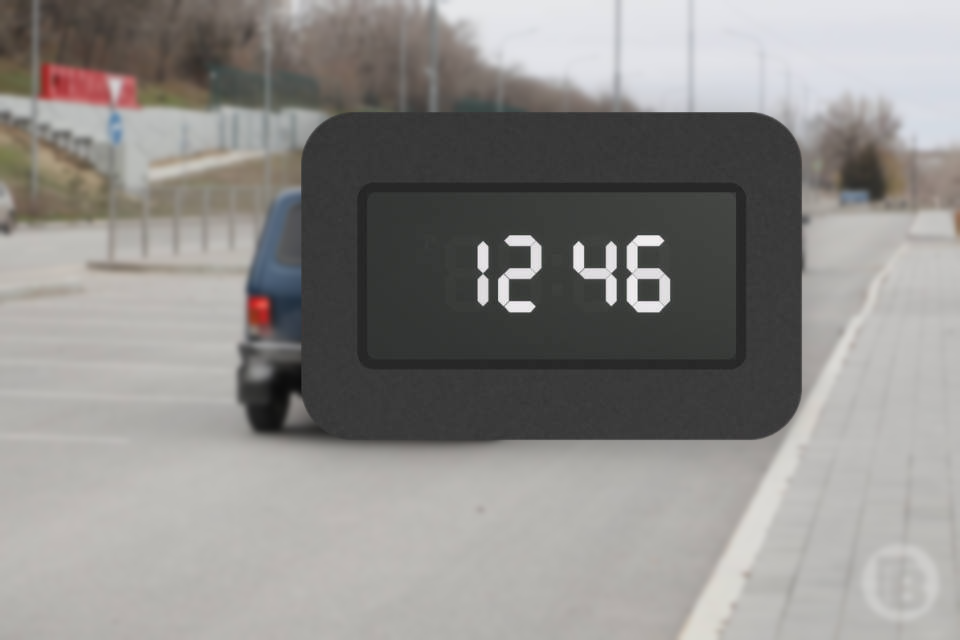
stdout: h=12 m=46
